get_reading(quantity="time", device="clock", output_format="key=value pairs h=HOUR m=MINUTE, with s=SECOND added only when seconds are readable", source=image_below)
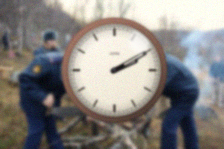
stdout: h=2 m=10
